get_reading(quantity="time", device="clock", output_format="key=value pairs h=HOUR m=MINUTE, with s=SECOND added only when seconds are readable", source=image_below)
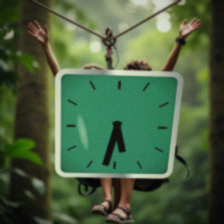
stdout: h=5 m=32
